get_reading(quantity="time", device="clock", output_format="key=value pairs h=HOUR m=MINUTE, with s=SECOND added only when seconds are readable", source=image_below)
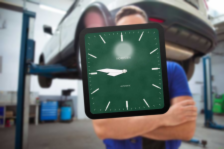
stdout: h=8 m=46
